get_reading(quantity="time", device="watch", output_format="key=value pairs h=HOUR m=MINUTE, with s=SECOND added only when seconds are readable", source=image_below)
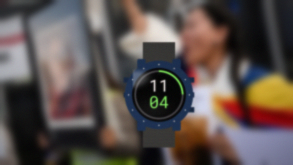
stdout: h=11 m=4
